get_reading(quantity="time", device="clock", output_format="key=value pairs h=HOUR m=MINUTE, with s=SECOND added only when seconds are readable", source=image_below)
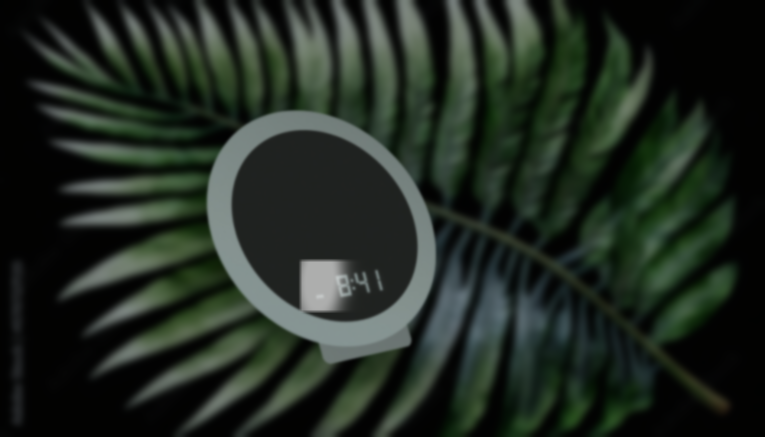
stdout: h=8 m=41
